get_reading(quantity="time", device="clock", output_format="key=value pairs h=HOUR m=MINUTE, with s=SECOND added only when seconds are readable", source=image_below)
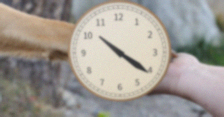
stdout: h=10 m=21
